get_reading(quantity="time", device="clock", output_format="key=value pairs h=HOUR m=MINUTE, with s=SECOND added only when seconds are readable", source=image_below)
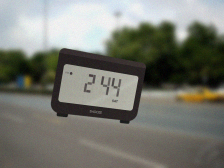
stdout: h=2 m=44
